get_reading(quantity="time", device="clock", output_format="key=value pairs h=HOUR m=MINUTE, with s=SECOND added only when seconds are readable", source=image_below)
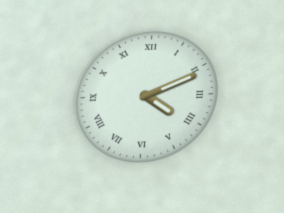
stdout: h=4 m=11
